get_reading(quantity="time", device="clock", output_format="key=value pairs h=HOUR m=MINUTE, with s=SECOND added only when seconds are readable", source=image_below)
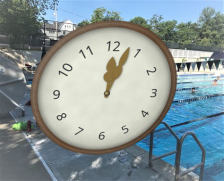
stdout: h=12 m=3
